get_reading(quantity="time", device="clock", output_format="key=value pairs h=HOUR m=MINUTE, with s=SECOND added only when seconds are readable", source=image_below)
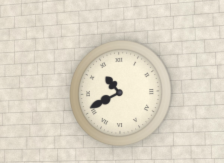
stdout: h=10 m=41
